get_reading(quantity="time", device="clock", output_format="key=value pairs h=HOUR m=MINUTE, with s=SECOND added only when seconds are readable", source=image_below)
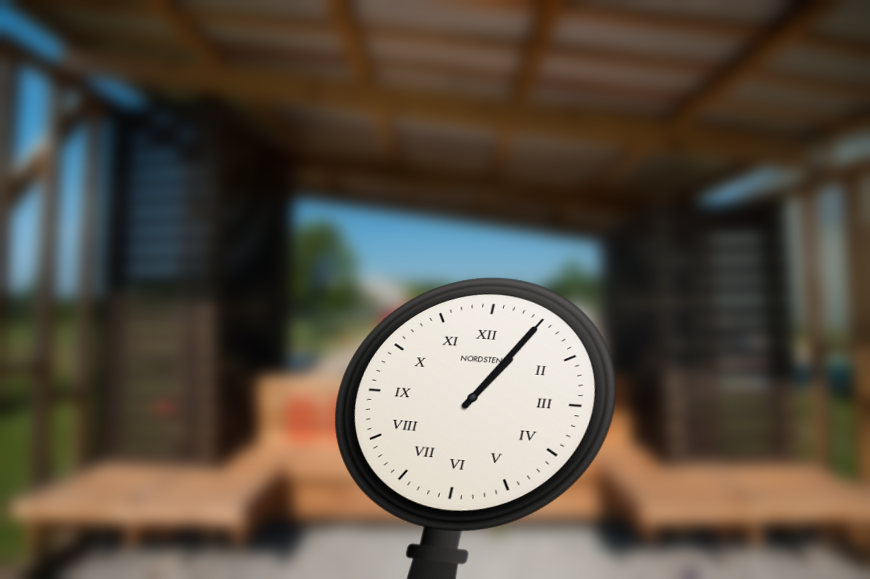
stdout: h=1 m=5
